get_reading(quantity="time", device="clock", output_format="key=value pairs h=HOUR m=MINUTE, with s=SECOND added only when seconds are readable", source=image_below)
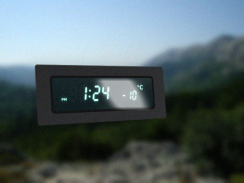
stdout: h=1 m=24
